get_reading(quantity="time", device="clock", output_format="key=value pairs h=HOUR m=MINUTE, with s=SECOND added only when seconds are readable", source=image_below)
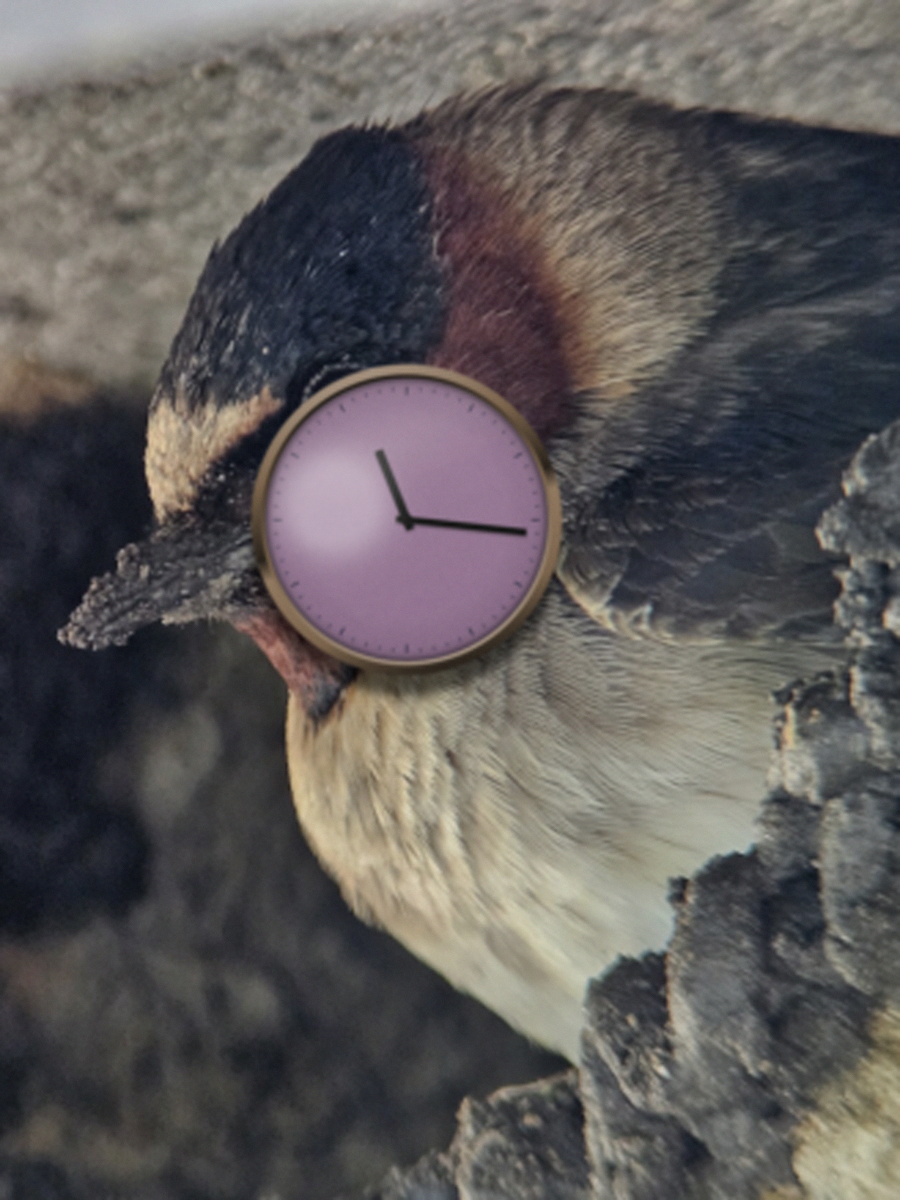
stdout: h=11 m=16
